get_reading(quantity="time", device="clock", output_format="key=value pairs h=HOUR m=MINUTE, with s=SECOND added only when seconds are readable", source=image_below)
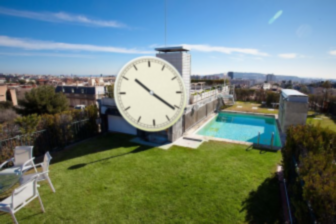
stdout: h=10 m=21
